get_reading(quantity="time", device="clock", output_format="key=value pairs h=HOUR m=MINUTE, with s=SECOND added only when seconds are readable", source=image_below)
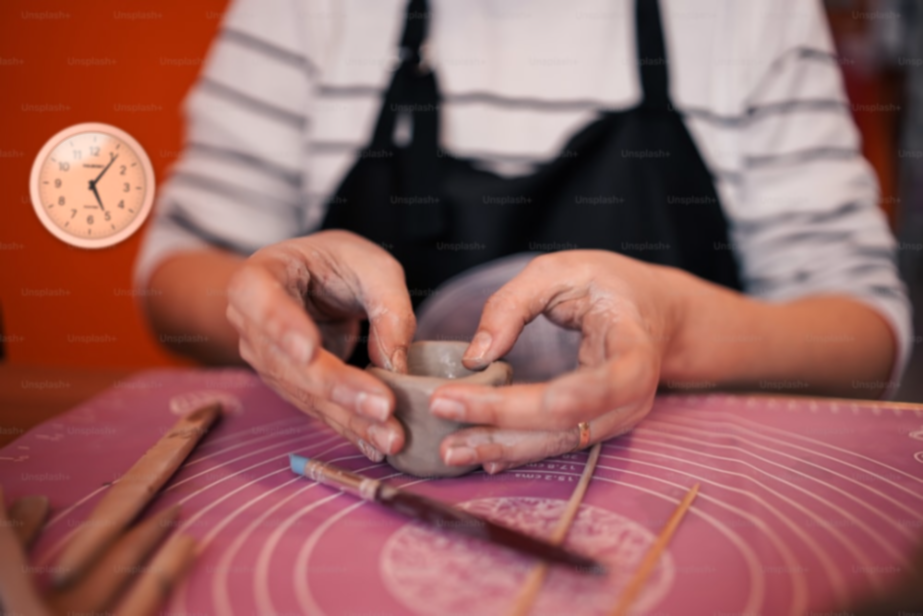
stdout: h=5 m=6
